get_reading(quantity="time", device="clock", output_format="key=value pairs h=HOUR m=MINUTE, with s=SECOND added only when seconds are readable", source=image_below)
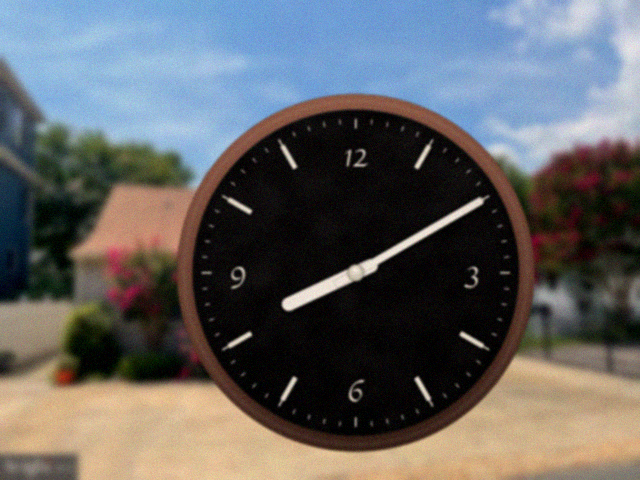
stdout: h=8 m=10
